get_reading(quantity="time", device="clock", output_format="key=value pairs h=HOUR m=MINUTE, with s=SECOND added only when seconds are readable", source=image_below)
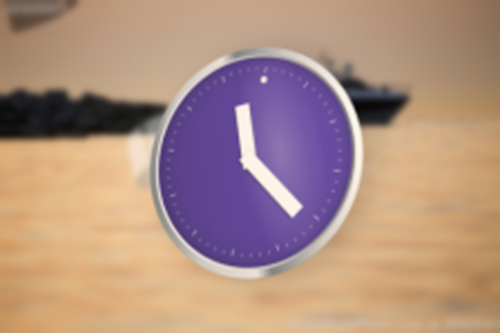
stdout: h=11 m=21
